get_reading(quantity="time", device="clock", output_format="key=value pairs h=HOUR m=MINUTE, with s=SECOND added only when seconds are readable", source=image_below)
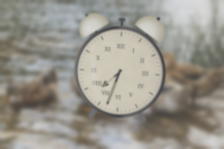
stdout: h=7 m=33
